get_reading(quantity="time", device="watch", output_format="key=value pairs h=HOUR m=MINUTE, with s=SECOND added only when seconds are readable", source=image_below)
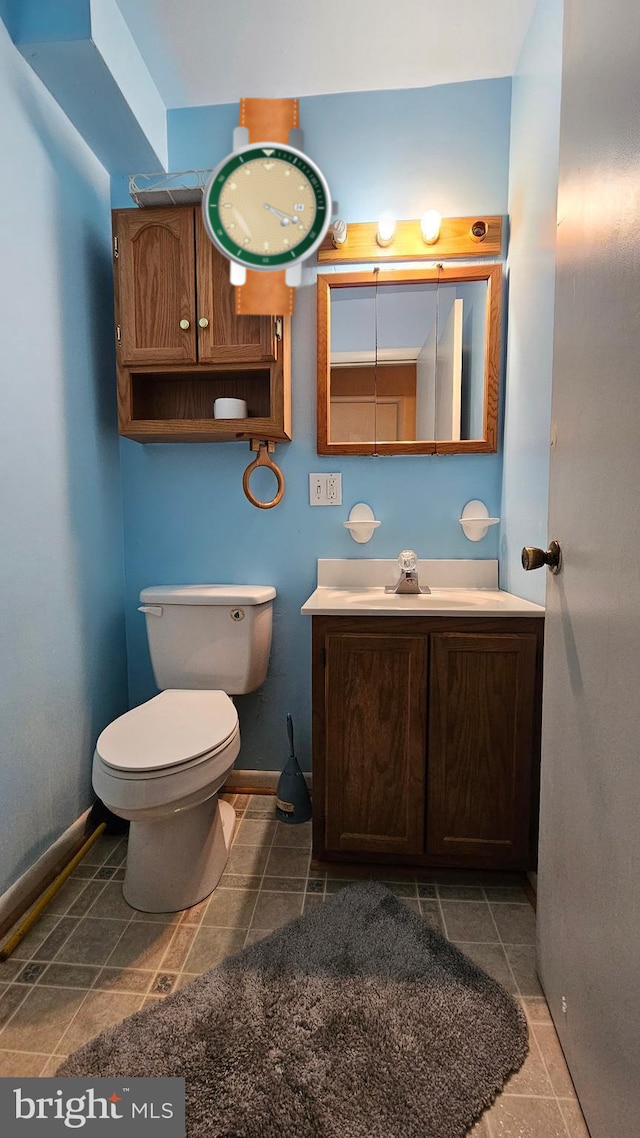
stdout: h=4 m=19
